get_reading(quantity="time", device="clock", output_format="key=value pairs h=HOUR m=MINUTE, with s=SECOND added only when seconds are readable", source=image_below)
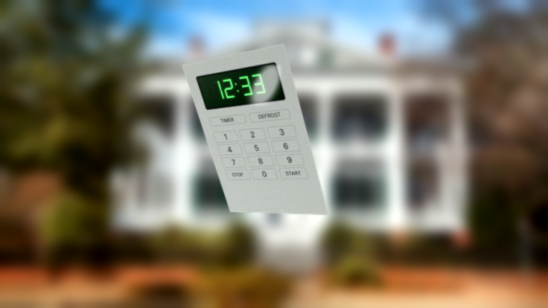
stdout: h=12 m=33
